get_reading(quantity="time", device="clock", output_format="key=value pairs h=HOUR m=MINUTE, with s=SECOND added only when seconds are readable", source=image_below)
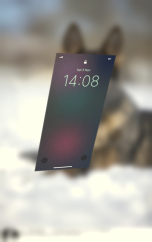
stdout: h=14 m=8
